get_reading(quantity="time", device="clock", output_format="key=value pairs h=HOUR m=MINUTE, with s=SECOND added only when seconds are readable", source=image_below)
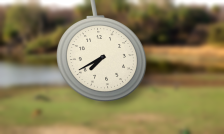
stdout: h=7 m=41
